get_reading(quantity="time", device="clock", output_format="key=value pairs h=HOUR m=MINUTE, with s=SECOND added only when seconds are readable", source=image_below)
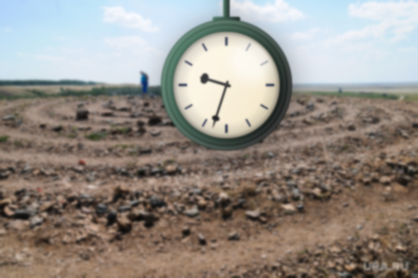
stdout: h=9 m=33
